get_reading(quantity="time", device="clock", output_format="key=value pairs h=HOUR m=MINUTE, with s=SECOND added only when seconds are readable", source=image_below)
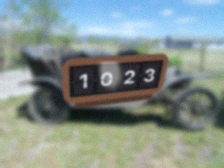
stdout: h=10 m=23
